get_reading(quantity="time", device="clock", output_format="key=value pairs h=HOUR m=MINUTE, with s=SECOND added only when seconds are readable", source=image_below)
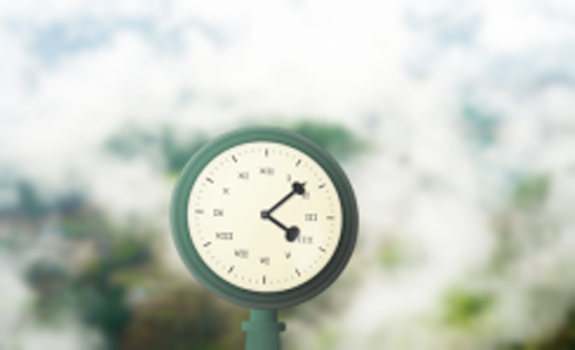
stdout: h=4 m=8
